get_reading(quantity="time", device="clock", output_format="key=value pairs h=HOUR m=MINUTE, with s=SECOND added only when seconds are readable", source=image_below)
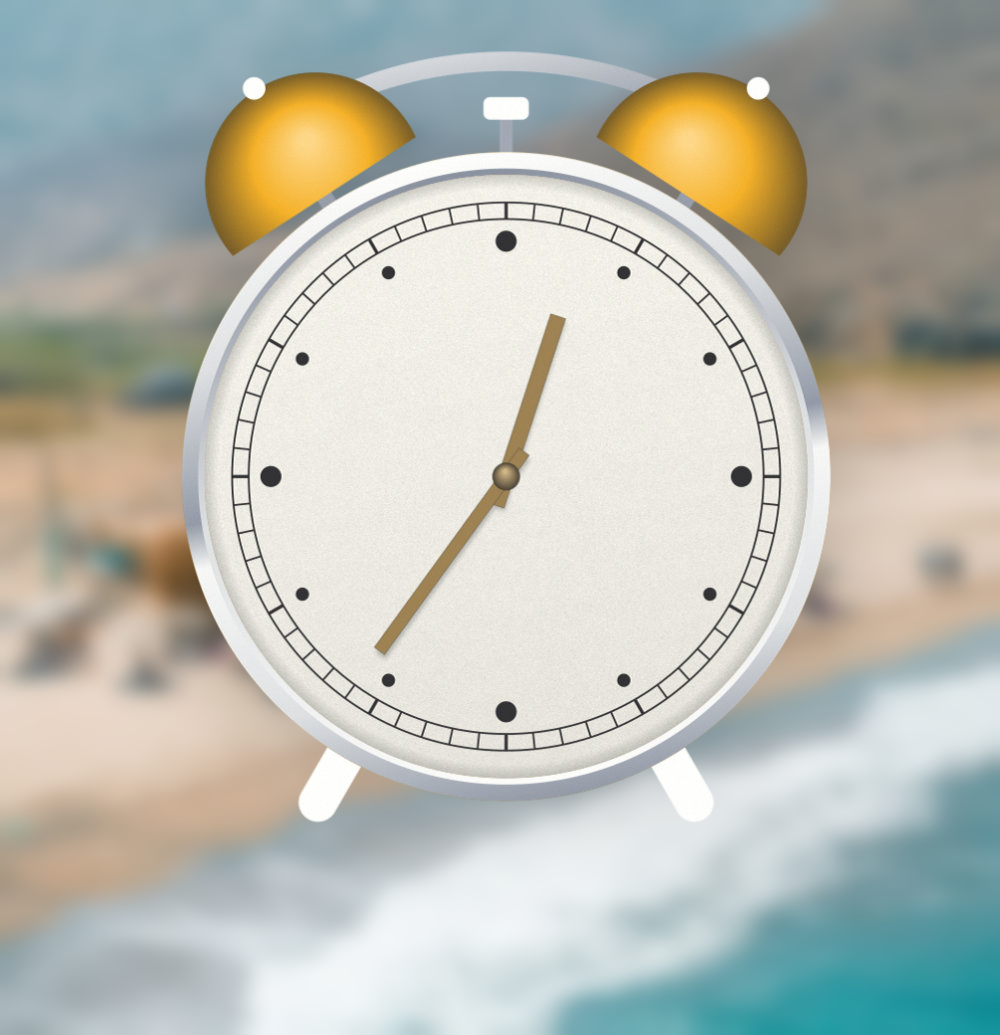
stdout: h=12 m=36
